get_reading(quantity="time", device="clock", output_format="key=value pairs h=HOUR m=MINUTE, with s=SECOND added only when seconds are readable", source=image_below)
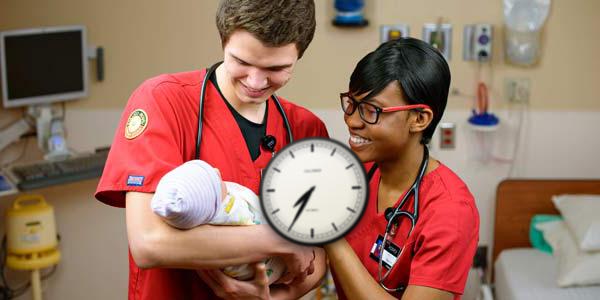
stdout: h=7 m=35
